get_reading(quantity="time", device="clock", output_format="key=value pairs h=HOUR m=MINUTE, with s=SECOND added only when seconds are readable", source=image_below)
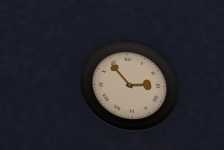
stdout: h=2 m=54
